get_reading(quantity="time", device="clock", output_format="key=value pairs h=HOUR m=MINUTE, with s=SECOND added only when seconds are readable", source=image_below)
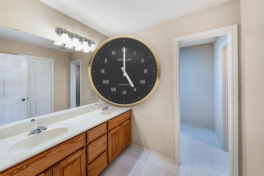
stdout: h=5 m=0
